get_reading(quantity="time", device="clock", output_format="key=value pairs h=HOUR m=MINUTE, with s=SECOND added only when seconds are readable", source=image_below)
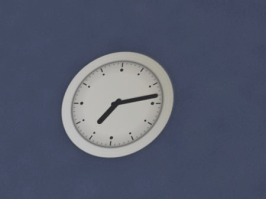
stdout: h=7 m=13
